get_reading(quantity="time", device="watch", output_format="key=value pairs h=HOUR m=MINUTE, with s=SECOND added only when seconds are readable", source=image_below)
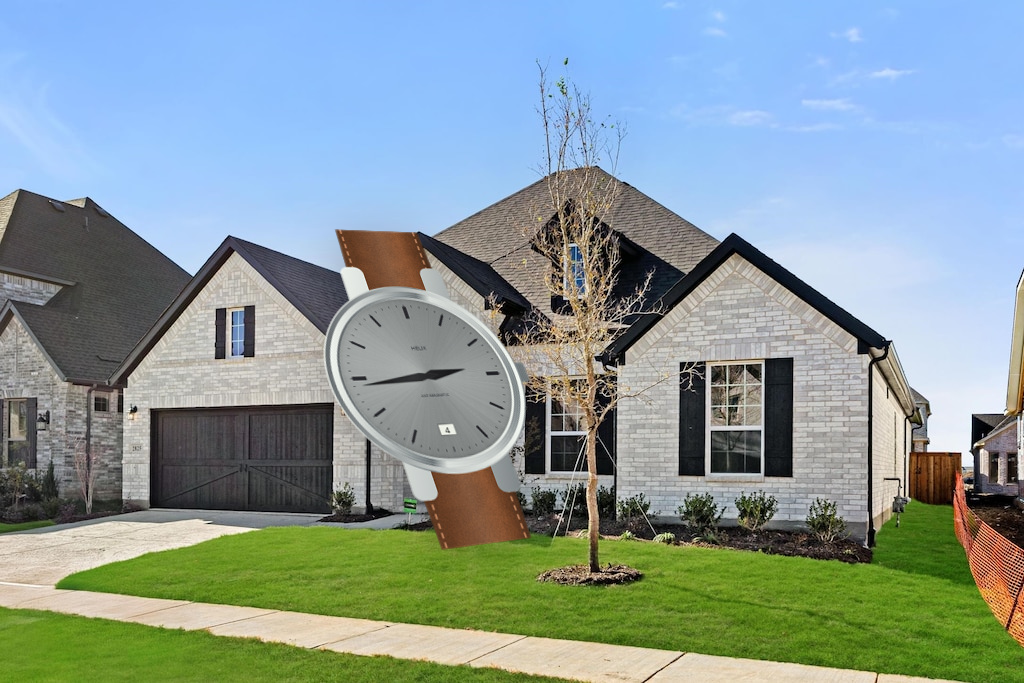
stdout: h=2 m=44
